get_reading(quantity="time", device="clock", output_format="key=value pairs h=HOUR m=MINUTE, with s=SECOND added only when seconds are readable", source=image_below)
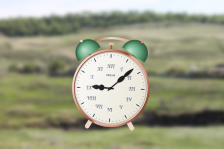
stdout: h=9 m=8
